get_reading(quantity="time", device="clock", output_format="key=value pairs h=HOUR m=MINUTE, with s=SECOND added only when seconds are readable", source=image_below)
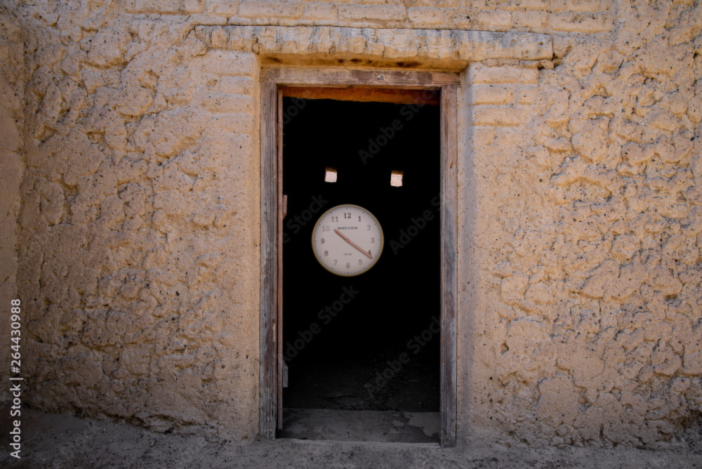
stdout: h=10 m=21
